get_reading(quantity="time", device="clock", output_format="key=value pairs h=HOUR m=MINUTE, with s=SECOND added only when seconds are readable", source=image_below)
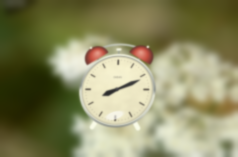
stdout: h=8 m=11
